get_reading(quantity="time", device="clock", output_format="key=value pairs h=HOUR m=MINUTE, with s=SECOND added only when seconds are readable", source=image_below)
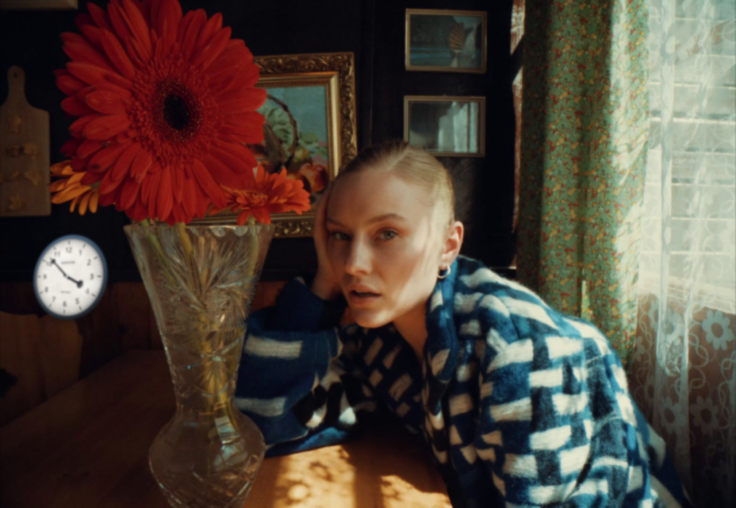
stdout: h=3 m=52
